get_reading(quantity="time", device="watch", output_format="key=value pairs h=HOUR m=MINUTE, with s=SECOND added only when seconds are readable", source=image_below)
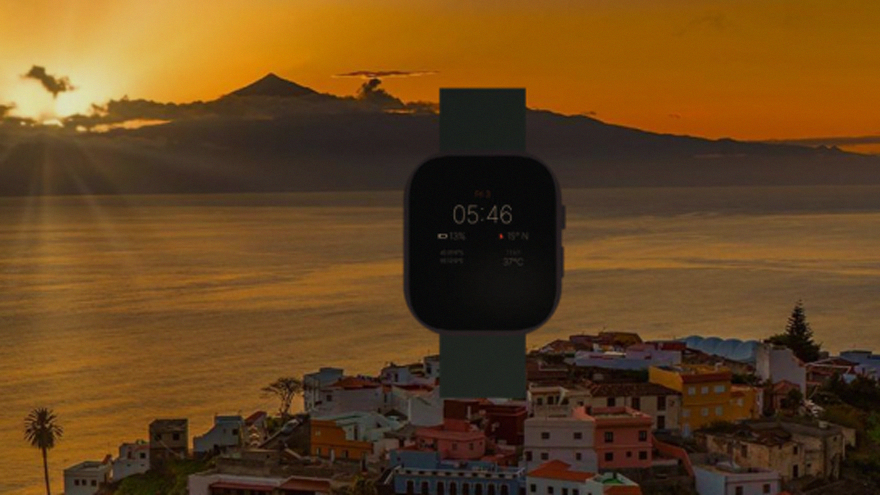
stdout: h=5 m=46
